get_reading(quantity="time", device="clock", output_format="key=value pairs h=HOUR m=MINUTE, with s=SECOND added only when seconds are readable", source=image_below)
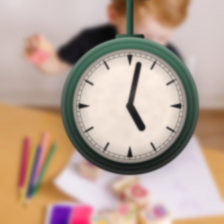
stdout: h=5 m=2
